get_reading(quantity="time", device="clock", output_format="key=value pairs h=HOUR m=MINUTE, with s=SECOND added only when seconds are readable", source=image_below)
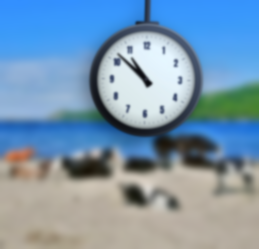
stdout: h=10 m=52
